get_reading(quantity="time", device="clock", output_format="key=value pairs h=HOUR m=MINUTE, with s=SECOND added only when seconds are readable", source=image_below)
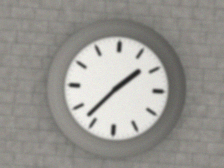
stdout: h=1 m=37
